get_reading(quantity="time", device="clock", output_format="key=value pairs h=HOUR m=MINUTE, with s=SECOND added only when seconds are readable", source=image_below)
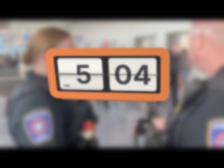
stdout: h=5 m=4
